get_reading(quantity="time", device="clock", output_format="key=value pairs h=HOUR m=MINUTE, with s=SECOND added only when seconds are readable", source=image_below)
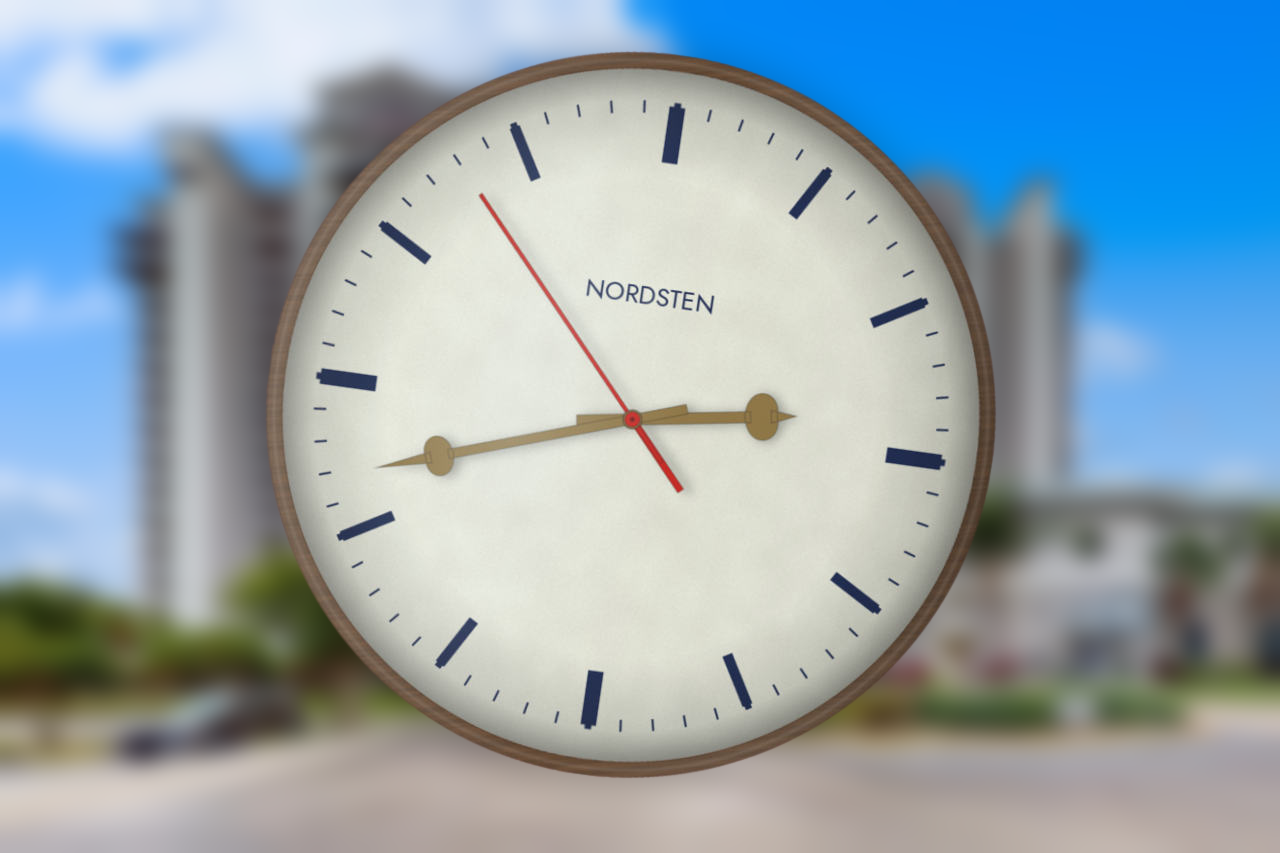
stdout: h=2 m=41 s=53
